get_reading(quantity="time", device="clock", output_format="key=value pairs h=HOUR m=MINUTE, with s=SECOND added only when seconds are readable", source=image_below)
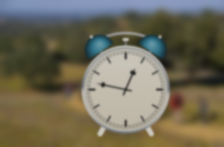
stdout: h=12 m=47
